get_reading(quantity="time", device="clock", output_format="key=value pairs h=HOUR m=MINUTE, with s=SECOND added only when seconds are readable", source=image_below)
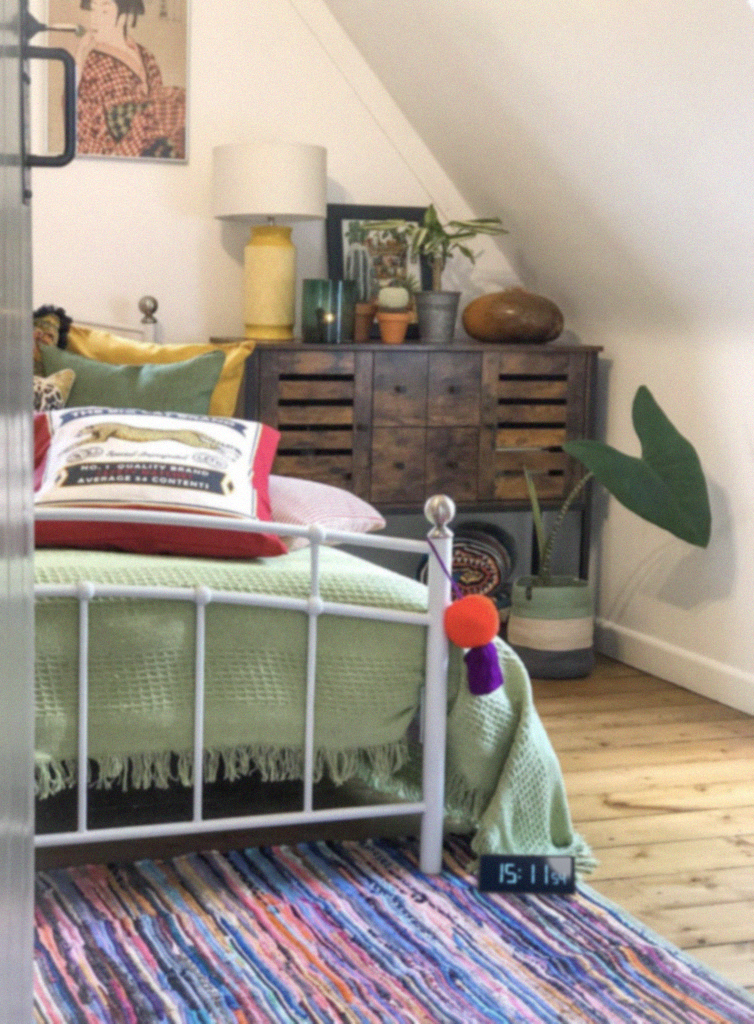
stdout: h=15 m=11
